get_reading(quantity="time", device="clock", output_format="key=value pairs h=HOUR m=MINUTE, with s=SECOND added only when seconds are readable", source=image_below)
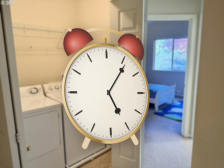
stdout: h=5 m=6
